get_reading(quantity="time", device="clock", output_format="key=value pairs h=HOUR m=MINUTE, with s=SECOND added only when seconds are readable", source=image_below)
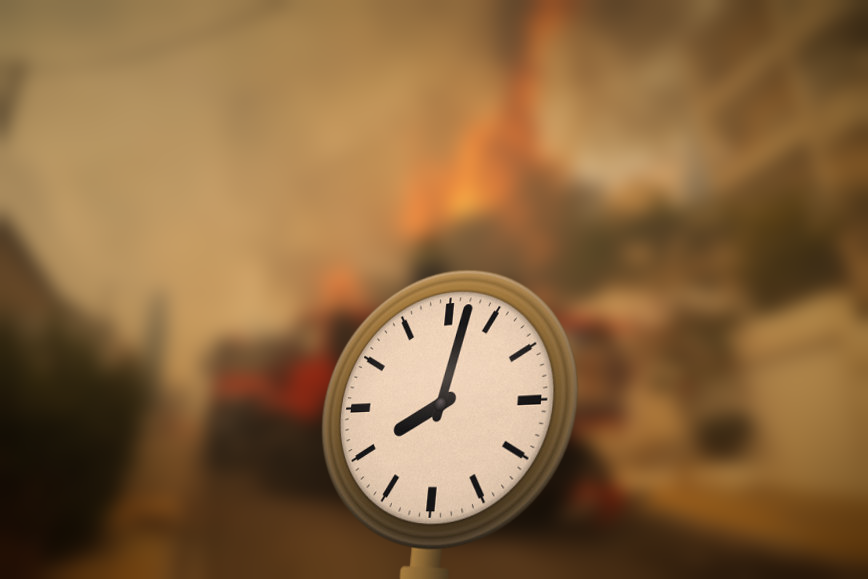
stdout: h=8 m=2
